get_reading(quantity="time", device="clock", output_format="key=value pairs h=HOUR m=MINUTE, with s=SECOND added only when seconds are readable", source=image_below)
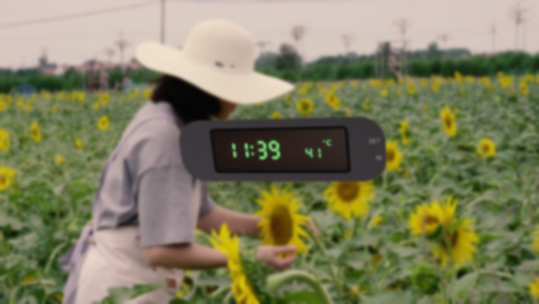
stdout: h=11 m=39
